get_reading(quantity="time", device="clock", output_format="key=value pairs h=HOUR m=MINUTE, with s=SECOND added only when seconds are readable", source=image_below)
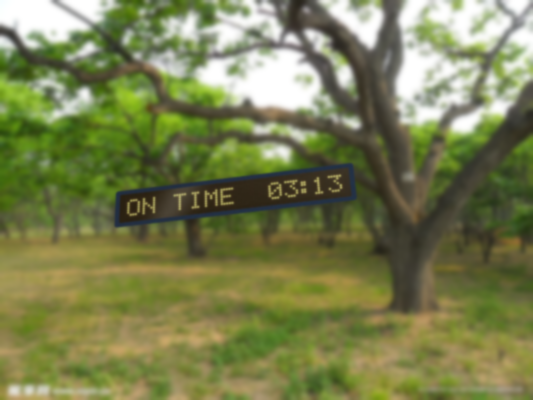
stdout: h=3 m=13
